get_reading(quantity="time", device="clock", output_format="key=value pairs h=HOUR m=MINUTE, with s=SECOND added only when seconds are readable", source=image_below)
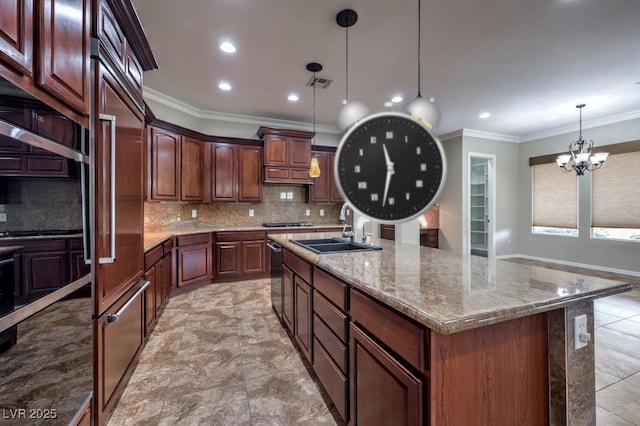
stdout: h=11 m=32
